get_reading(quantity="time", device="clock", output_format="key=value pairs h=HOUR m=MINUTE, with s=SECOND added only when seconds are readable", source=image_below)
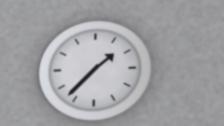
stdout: h=1 m=37
